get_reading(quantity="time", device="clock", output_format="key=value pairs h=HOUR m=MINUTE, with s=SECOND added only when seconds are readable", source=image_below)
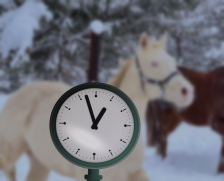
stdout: h=12 m=57
